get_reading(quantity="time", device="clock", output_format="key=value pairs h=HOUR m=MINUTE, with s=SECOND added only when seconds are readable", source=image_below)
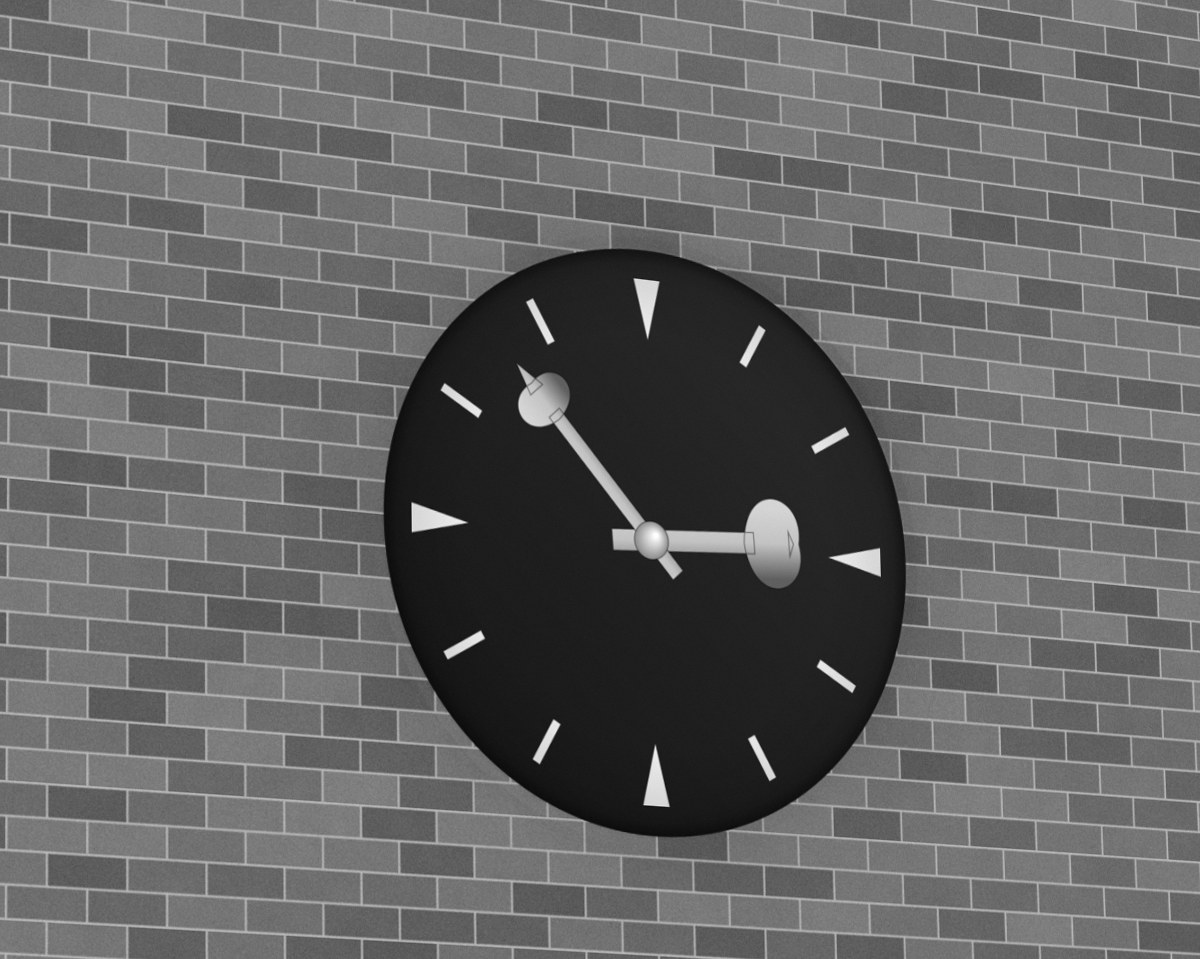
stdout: h=2 m=53
